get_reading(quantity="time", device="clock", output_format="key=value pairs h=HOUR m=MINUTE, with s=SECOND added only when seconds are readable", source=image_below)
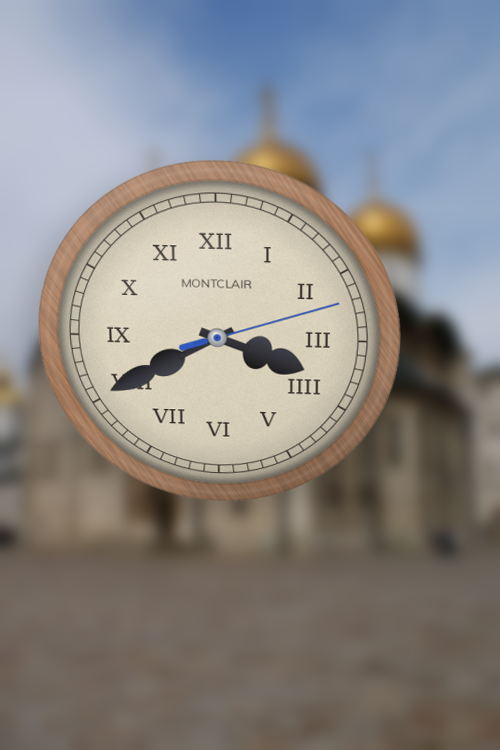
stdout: h=3 m=40 s=12
